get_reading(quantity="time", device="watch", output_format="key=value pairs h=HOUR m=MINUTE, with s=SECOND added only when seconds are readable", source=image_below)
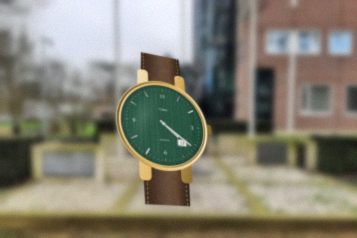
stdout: h=4 m=21
